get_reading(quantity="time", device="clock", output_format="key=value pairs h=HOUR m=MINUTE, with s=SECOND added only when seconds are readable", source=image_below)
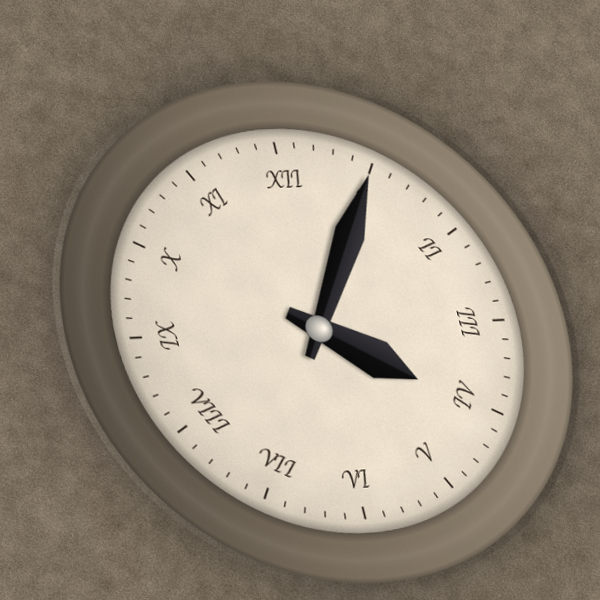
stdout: h=4 m=5
